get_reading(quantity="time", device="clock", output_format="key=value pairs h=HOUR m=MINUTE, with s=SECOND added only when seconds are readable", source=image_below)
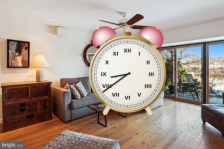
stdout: h=8 m=39
